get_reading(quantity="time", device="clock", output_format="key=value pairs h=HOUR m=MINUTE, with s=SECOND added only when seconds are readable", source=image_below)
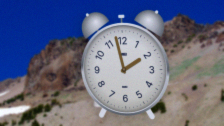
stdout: h=1 m=58
